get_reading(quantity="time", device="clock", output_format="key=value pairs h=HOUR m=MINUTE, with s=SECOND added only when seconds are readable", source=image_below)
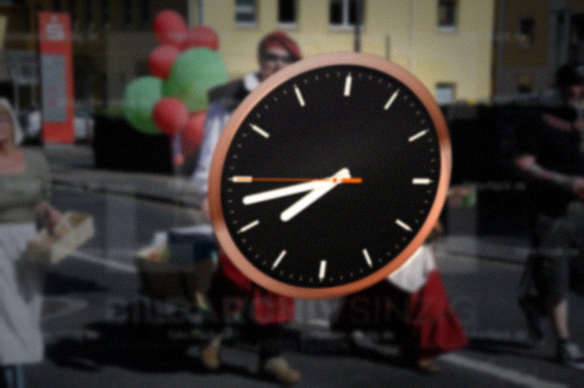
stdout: h=7 m=42 s=45
